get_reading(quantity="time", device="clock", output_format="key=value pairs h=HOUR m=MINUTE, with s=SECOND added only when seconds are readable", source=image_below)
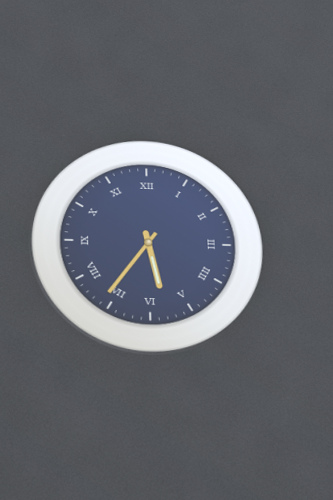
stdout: h=5 m=36
